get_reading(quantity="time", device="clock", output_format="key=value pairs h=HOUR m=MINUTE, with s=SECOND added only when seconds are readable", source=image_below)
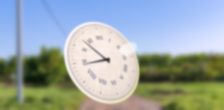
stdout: h=8 m=53
